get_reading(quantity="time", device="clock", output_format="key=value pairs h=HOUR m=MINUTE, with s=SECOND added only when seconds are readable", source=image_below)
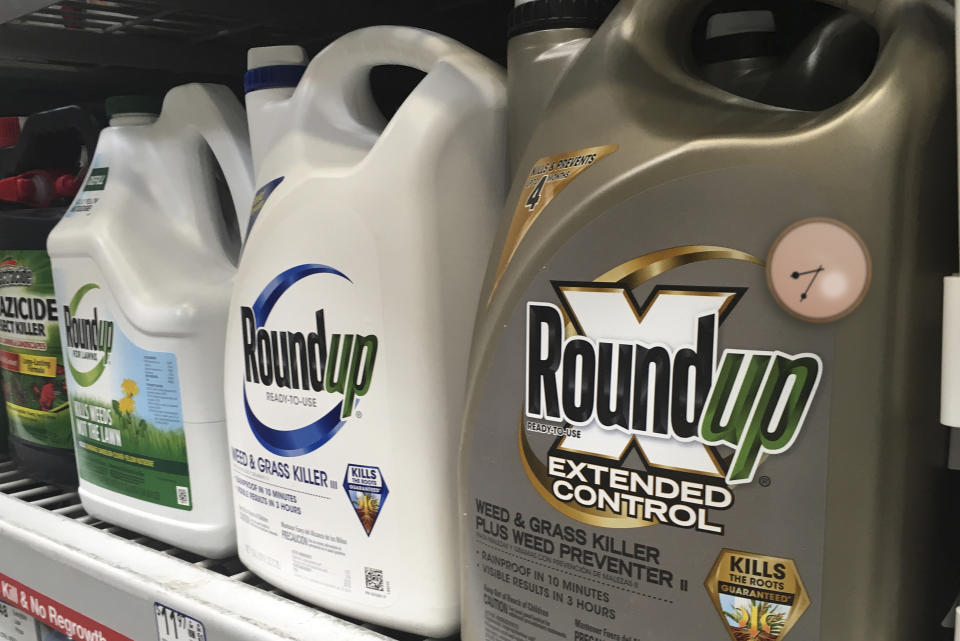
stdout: h=8 m=35
